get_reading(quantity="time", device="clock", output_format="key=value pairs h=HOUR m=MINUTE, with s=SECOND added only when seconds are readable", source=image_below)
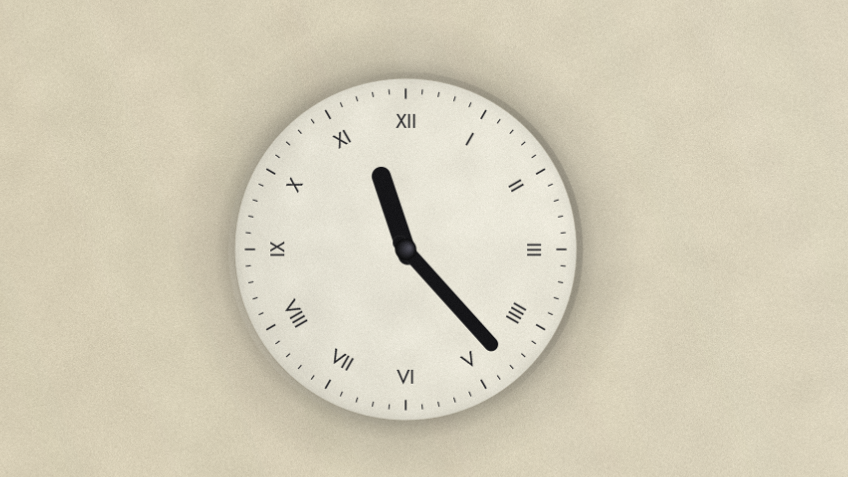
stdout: h=11 m=23
